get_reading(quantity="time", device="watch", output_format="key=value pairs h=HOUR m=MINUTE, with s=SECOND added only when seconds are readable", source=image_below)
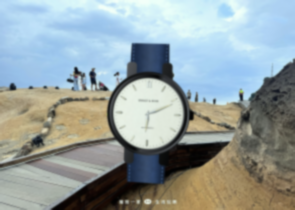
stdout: h=6 m=11
